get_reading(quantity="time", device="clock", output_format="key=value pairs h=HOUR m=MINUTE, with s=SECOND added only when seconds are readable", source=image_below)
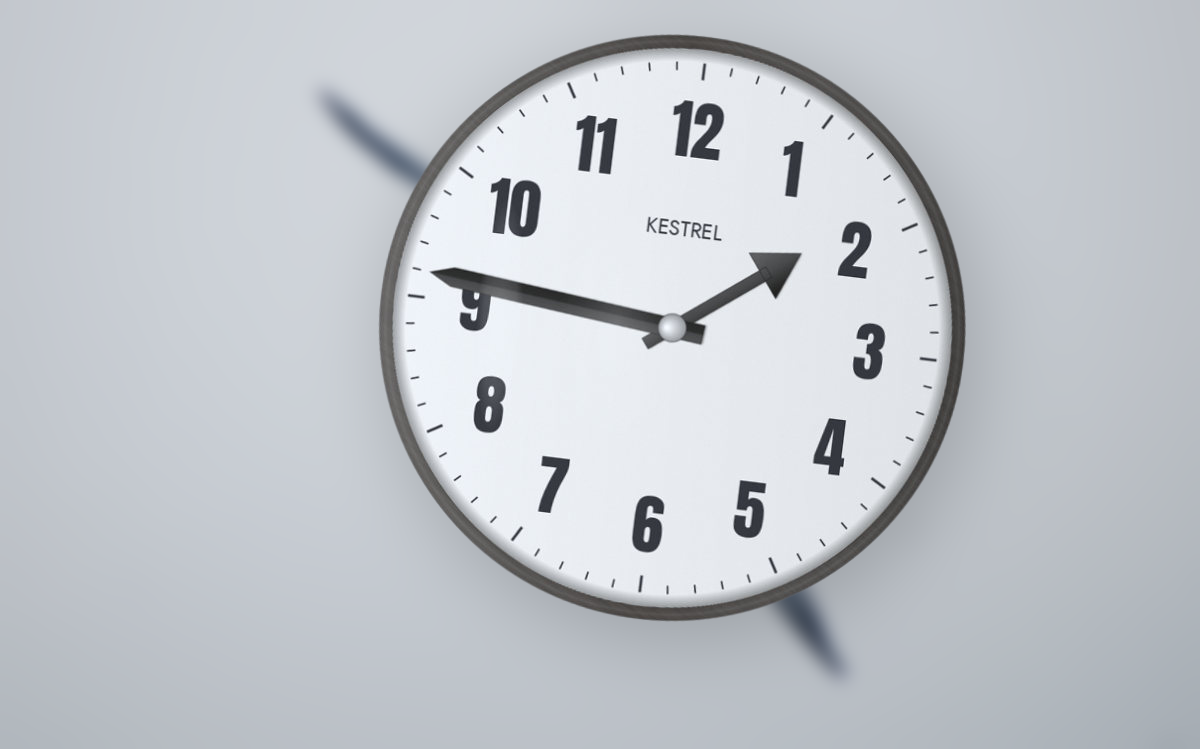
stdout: h=1 m=46
